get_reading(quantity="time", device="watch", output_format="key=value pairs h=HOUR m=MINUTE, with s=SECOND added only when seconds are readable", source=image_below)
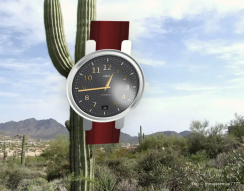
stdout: h=12 m=44
